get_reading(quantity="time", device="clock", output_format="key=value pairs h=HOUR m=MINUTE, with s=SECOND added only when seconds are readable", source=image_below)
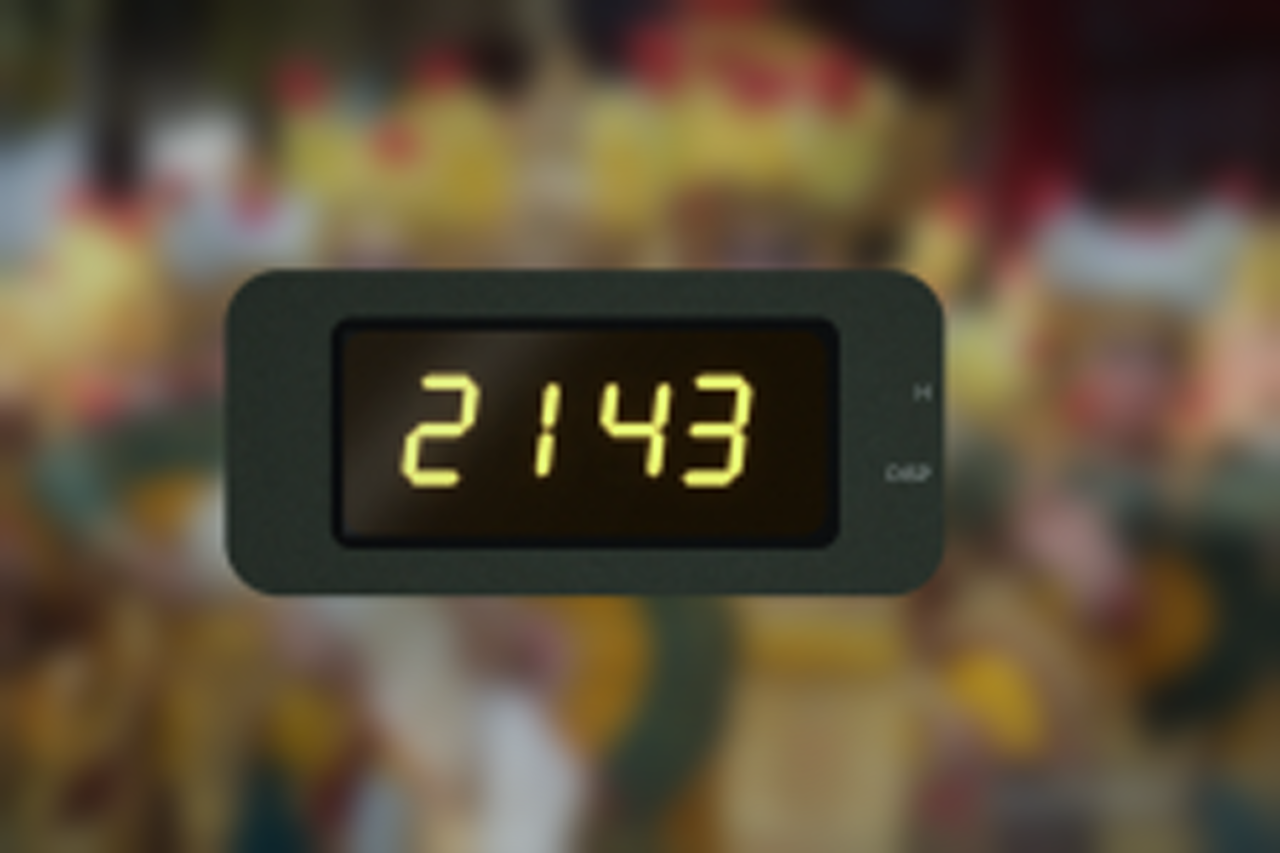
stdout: h=21 m=43
